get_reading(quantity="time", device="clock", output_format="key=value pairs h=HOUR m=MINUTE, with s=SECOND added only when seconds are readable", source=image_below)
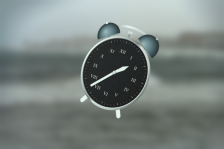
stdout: h=1 m=37
